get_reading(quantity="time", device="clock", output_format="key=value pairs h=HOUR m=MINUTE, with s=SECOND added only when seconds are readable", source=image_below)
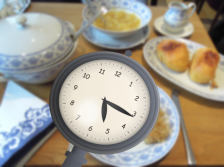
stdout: h=5 m=16
